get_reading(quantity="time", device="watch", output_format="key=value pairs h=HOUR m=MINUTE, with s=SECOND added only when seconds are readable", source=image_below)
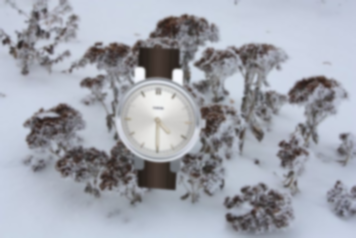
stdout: h=4 m=30
